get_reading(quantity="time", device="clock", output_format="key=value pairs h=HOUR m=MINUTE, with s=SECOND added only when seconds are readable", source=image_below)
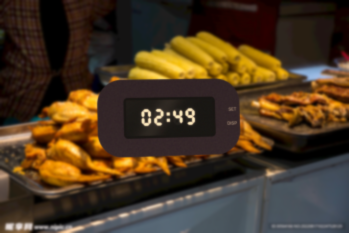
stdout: h=2 m=49
